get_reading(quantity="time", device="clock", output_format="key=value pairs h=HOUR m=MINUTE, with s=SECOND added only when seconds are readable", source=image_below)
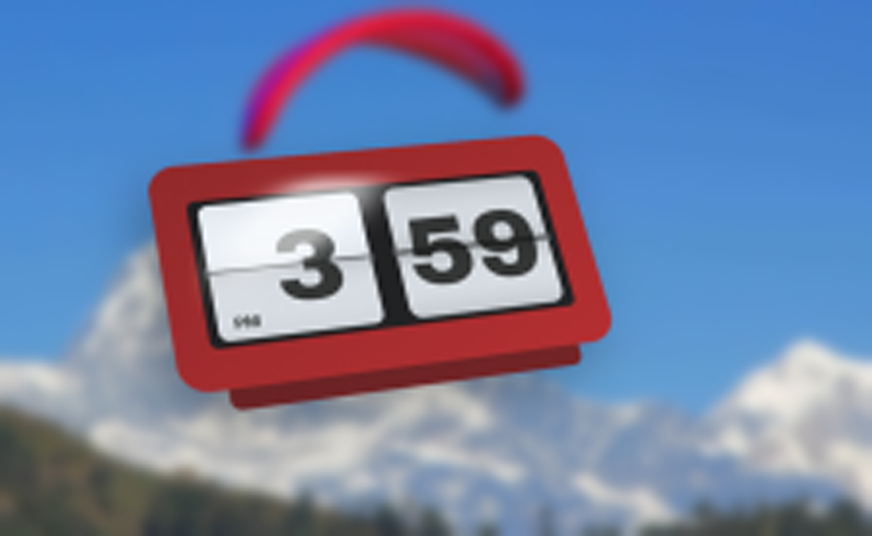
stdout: h=3 m=59
